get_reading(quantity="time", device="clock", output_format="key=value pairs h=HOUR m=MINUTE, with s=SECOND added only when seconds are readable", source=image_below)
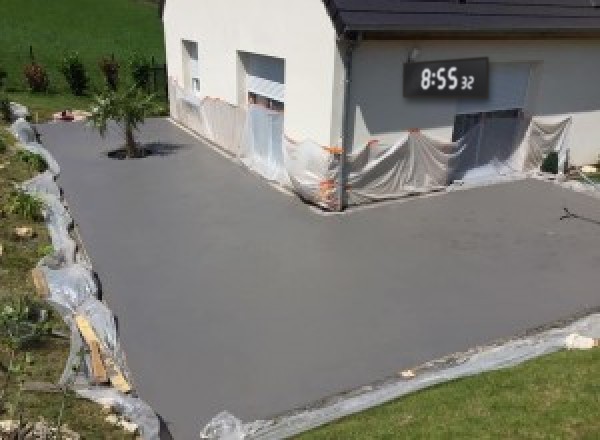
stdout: h=8 m=55 s=32
